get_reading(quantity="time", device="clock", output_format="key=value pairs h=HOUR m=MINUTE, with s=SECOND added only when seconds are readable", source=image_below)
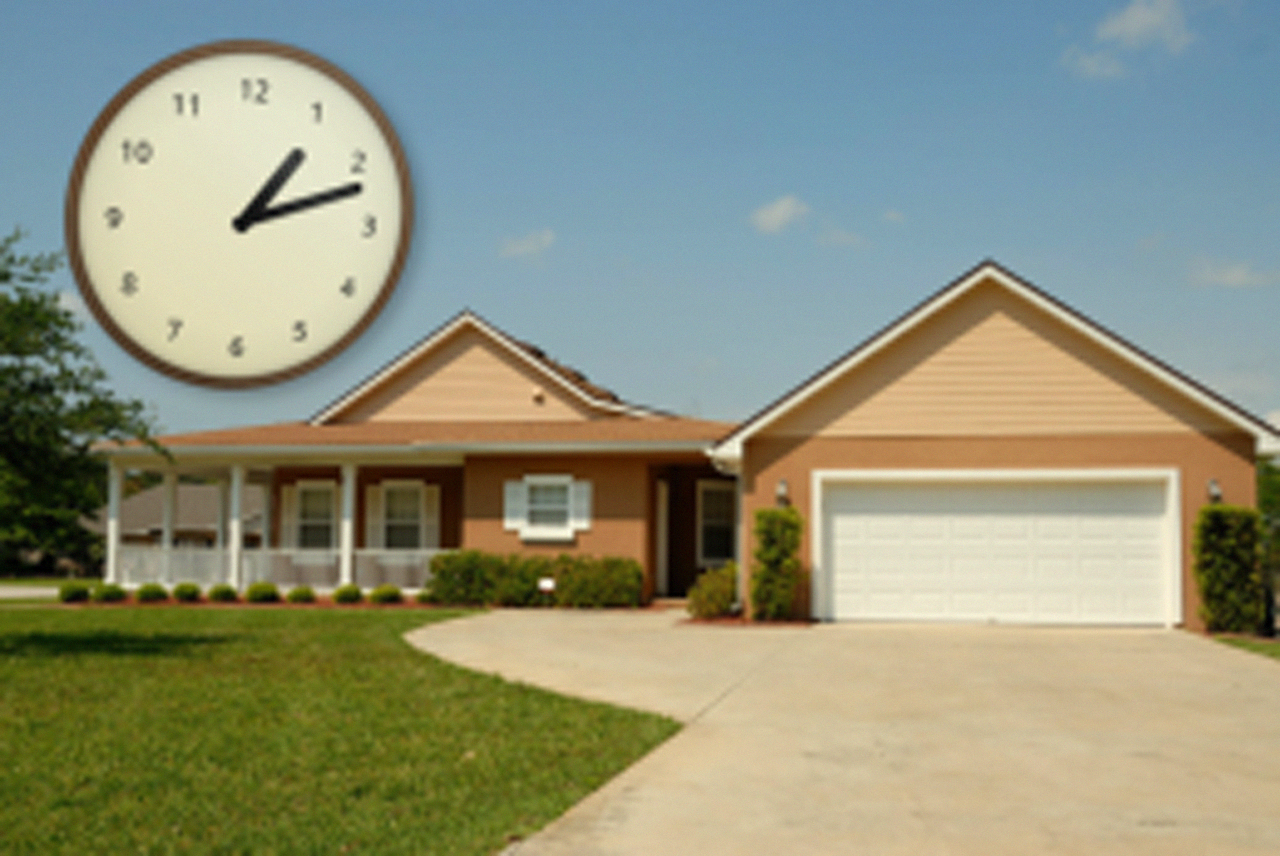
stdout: h=1 m=12
